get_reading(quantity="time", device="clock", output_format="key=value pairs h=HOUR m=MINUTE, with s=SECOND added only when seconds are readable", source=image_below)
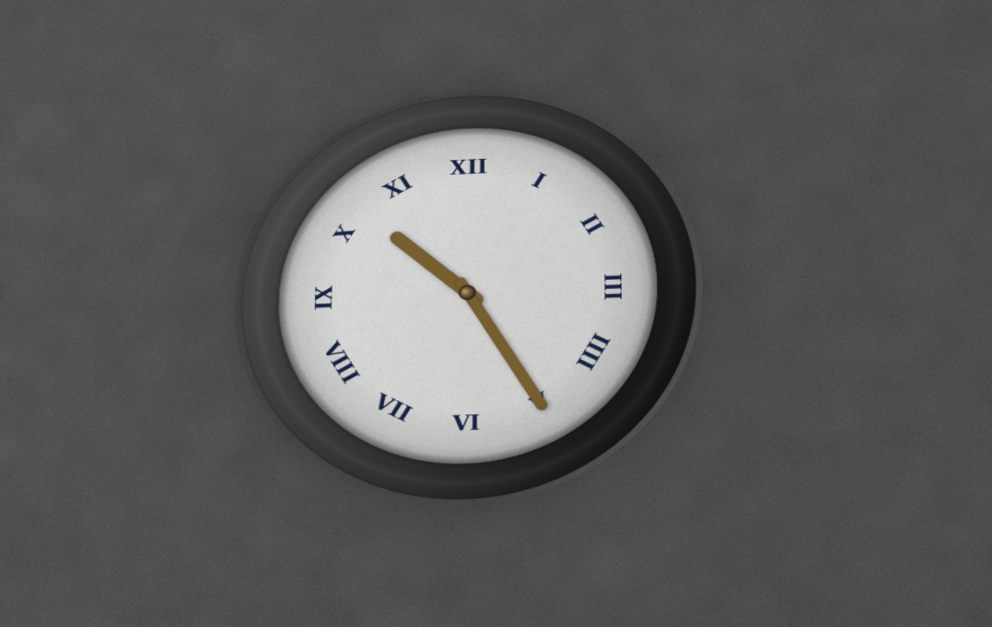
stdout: h=10 m=25
